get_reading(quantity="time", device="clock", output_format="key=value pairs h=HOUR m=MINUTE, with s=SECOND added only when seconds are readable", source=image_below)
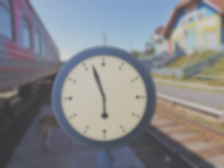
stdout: h=5 m=57
